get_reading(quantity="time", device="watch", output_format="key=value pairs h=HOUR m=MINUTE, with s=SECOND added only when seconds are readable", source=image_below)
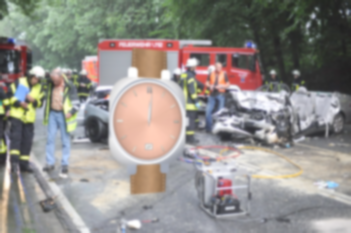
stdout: h=12 m=1
